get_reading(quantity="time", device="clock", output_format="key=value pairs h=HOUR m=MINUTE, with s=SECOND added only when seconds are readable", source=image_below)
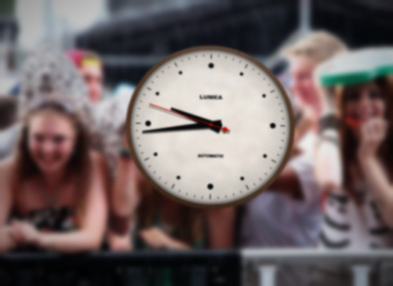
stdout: h=9 m=43 s=48
